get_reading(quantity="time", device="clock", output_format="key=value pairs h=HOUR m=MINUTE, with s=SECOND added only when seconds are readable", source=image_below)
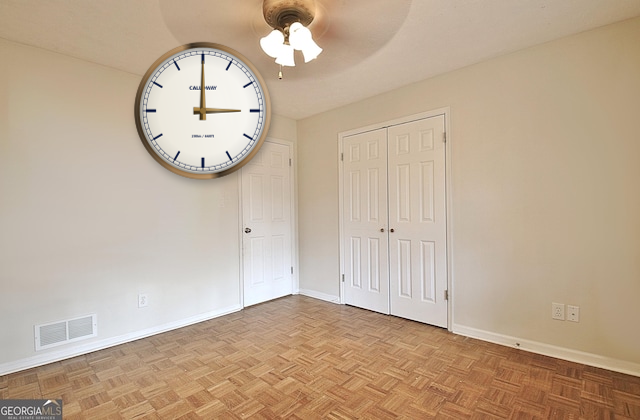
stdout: h=3 m=0
